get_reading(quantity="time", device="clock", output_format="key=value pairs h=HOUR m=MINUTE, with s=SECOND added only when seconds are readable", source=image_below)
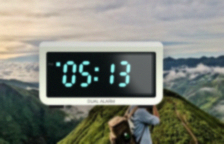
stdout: h=5 m=13
